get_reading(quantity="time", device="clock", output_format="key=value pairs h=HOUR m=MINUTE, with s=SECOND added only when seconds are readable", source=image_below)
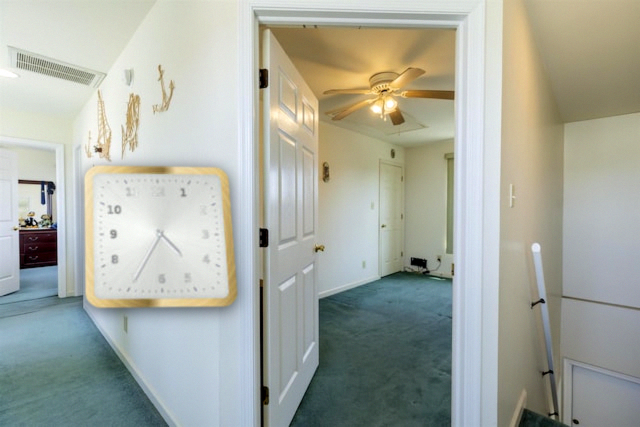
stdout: h=4 m=35
